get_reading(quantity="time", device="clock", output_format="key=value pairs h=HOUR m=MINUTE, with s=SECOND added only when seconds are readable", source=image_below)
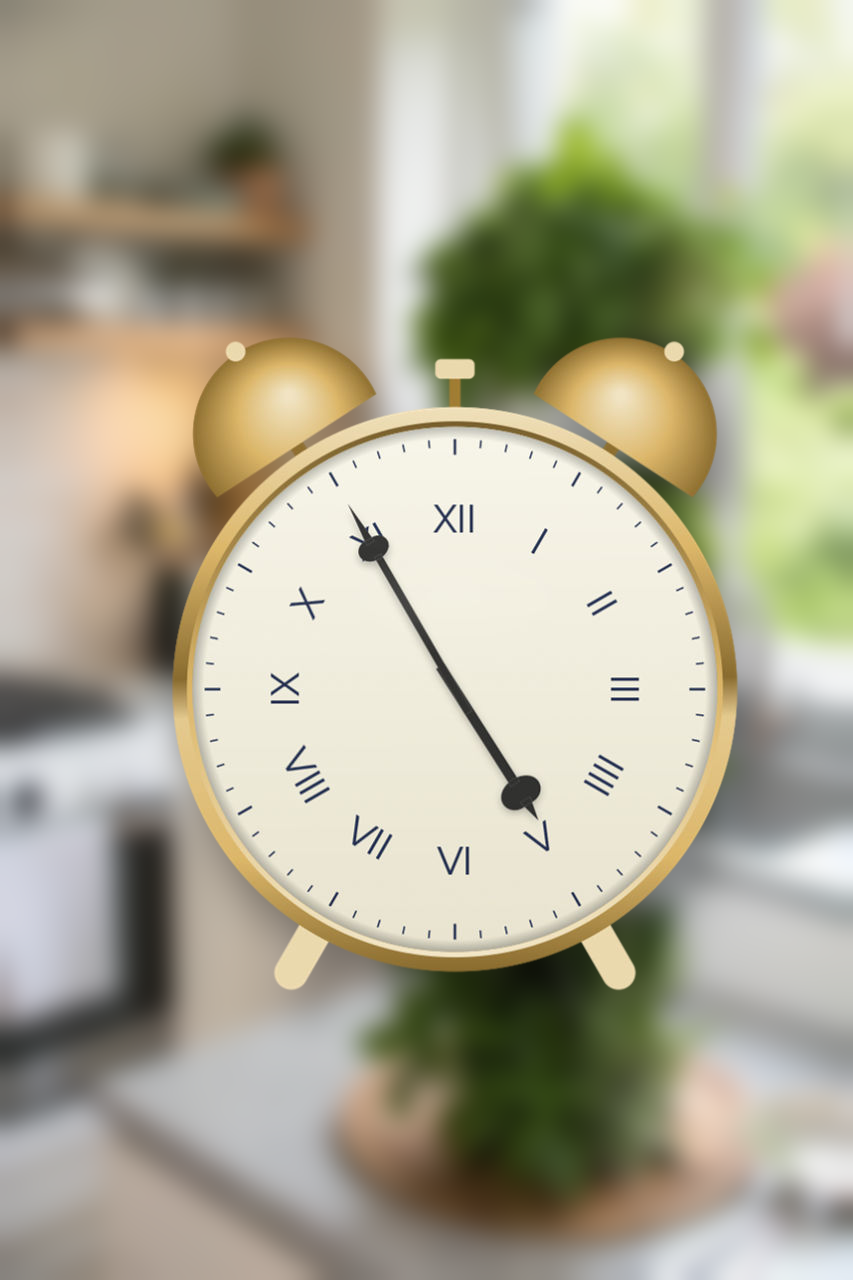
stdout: h=4 m=55
